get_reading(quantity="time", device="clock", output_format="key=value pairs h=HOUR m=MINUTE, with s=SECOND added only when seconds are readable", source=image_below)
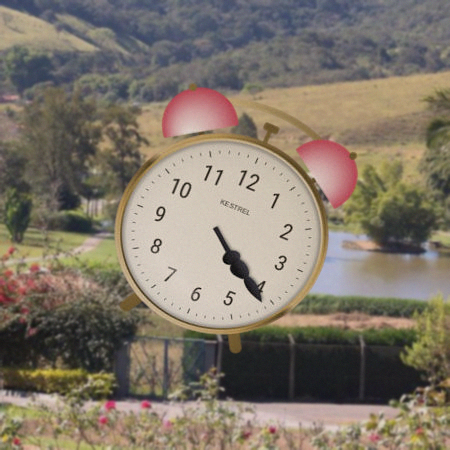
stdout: h=4 m=21
